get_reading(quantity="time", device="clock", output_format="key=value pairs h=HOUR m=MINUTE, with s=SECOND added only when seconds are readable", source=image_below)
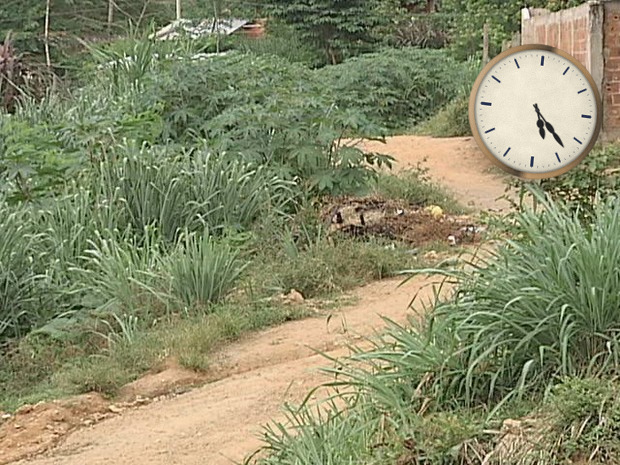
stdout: h=5 m=23
